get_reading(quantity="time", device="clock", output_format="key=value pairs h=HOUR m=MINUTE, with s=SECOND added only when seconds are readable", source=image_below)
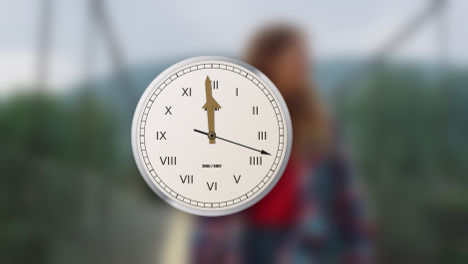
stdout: h=11 m=59 s=18
